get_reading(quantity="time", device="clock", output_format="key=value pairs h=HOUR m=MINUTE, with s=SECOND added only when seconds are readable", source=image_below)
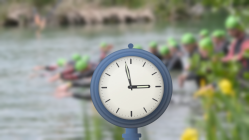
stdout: h=2 m=58
